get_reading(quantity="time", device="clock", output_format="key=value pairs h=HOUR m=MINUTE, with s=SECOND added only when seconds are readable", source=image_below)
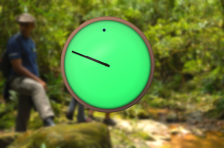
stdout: h=9 m=49
